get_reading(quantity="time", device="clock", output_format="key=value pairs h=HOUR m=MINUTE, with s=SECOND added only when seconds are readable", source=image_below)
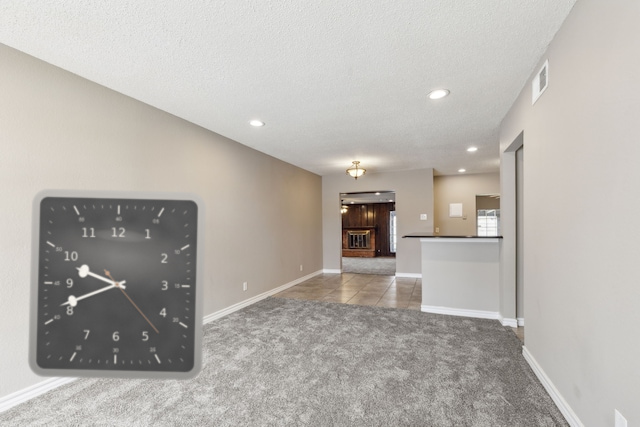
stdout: h=9 m=41 s=23
